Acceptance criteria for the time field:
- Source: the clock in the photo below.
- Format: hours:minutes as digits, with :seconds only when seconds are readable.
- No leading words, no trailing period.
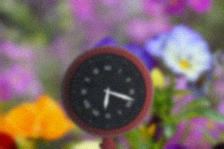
6:18
